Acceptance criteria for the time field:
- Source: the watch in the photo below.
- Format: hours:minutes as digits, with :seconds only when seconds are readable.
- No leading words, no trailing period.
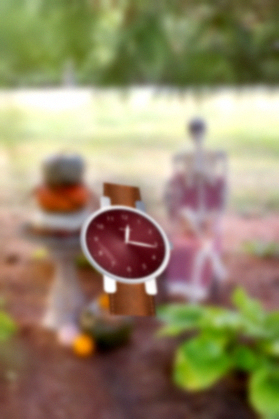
12:16
